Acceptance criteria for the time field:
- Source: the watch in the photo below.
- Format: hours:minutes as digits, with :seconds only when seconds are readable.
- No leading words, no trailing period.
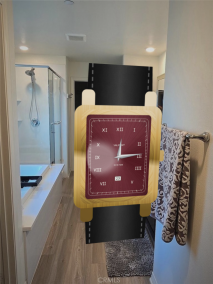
12:14
